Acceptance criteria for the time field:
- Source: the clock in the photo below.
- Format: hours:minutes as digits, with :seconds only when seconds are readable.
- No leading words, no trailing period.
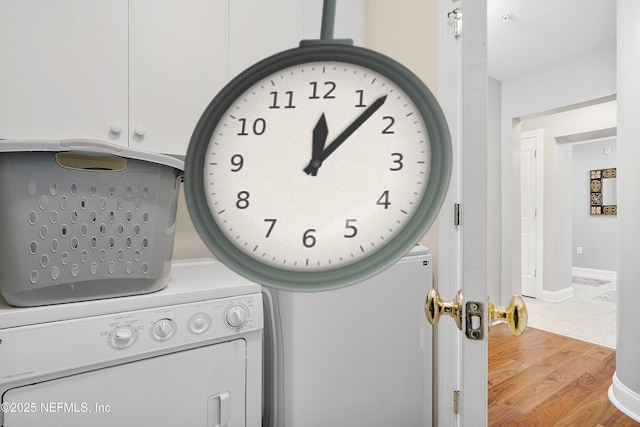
12:07
